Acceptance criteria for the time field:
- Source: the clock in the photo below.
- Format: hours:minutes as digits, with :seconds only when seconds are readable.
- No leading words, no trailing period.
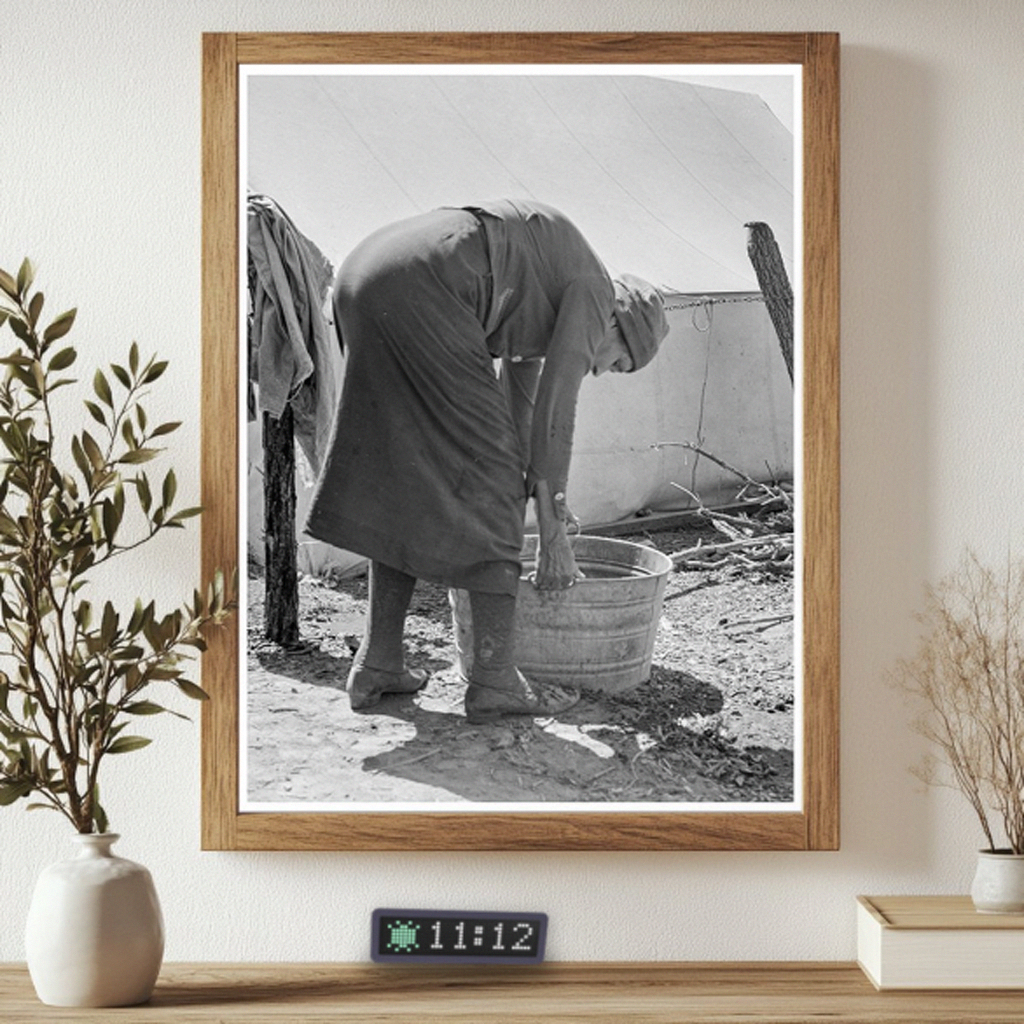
11:12
